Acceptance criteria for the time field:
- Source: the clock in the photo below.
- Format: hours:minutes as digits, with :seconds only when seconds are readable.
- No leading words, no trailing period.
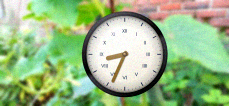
8:34
